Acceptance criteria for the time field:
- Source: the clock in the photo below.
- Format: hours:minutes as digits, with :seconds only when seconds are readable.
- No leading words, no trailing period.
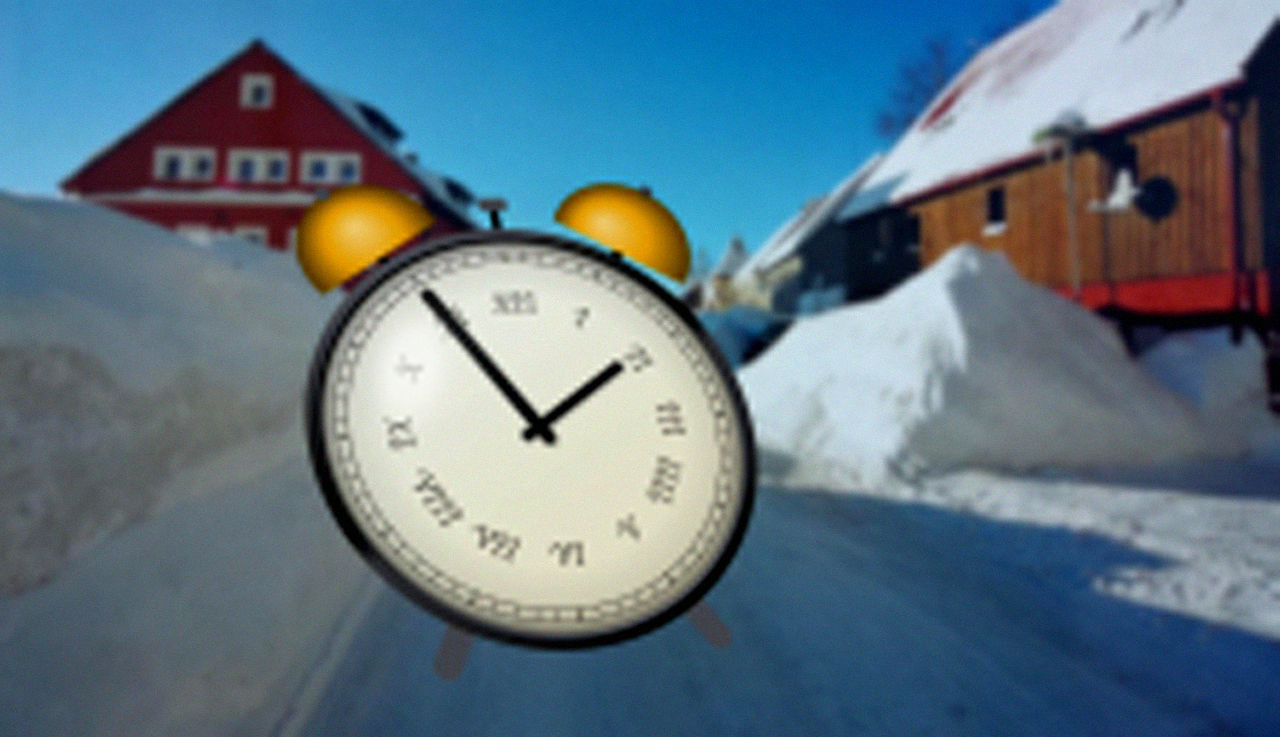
1:55
